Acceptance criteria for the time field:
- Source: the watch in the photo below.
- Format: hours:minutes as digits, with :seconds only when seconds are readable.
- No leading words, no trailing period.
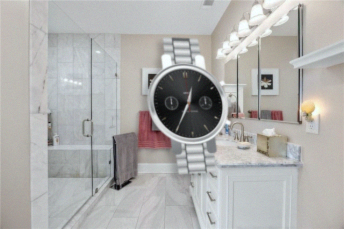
12:35
